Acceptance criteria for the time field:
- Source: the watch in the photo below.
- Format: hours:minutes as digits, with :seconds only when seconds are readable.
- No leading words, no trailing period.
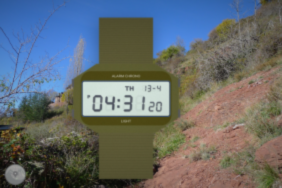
4:31:20
